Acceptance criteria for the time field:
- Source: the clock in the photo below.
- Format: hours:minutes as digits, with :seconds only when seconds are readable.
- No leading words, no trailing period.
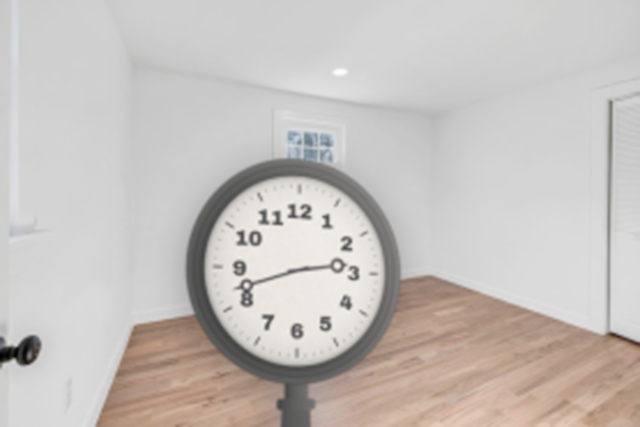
2:42
